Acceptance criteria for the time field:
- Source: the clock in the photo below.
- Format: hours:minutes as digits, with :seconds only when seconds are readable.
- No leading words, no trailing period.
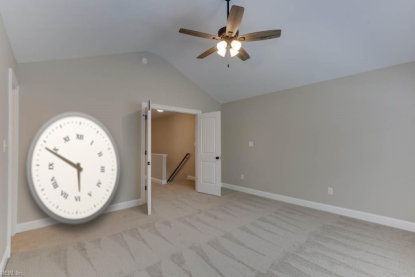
5:49
